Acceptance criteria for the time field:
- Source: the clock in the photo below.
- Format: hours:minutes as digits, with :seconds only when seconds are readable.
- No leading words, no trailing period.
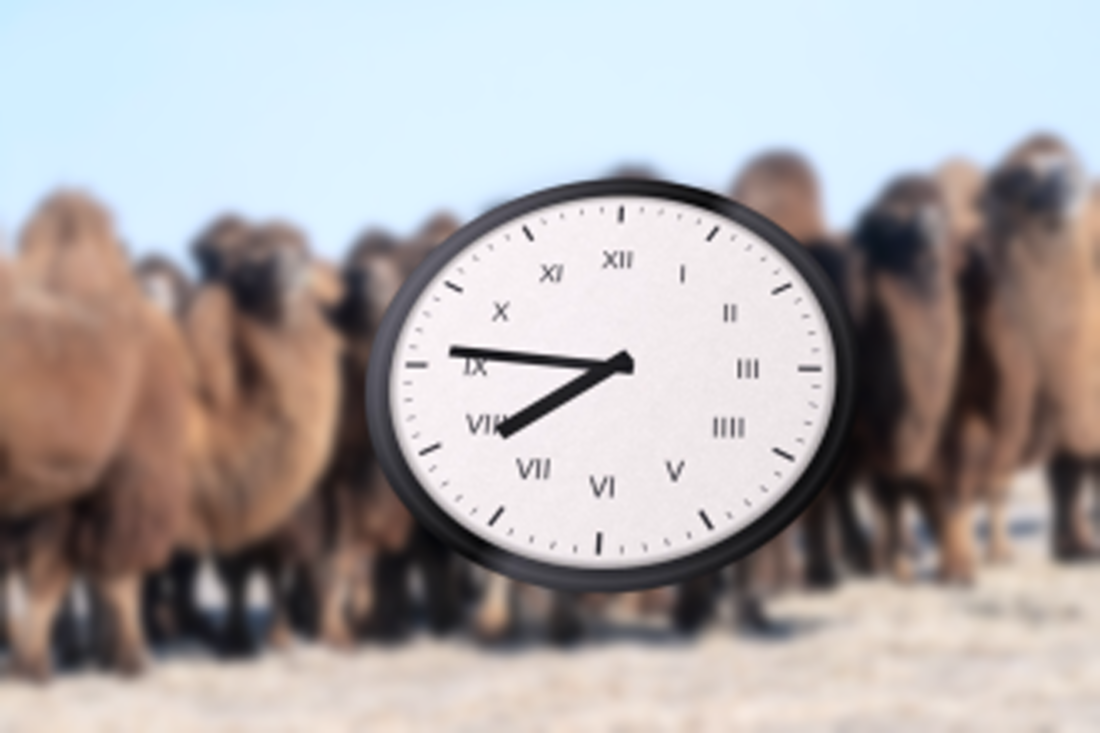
7:46
